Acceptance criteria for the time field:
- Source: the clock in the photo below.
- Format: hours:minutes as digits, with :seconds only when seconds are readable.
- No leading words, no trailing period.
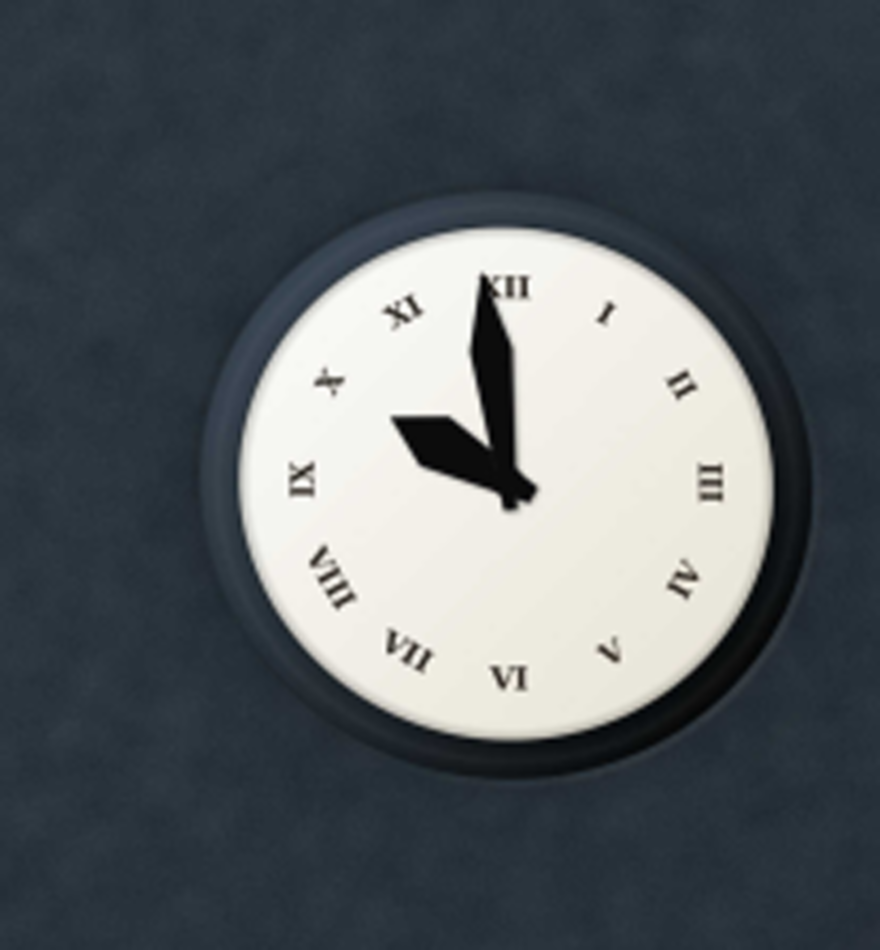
9:59
